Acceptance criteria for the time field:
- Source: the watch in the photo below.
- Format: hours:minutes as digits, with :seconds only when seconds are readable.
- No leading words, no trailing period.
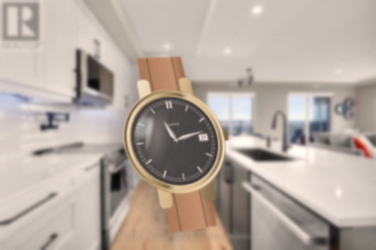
11:13
